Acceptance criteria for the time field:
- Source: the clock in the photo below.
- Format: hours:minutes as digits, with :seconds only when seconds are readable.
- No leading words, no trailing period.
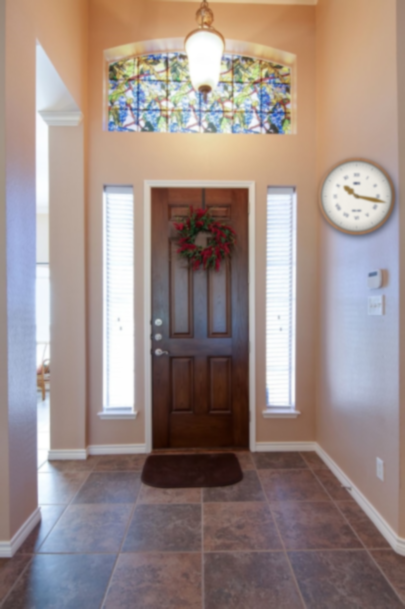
10:17
